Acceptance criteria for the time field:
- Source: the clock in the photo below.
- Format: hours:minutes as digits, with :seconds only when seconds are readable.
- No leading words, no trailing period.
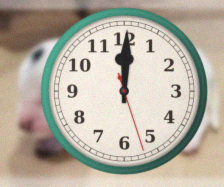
12:00:27
